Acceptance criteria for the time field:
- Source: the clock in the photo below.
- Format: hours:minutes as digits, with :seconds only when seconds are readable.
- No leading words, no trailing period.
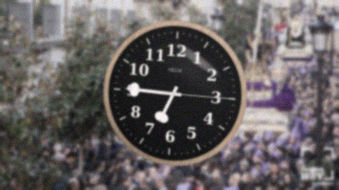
6:45:15
